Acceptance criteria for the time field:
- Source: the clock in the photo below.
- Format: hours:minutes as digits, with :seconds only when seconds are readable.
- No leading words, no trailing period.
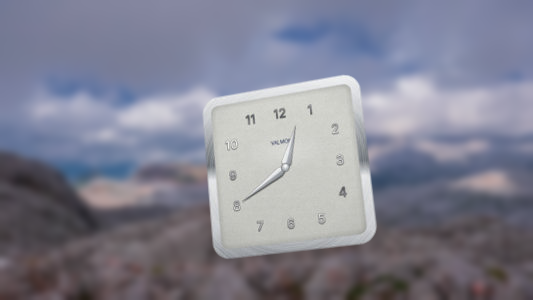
12:40
